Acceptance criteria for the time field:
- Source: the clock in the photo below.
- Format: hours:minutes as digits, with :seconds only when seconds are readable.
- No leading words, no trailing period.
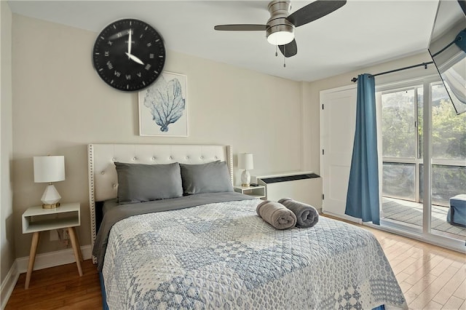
4:00
